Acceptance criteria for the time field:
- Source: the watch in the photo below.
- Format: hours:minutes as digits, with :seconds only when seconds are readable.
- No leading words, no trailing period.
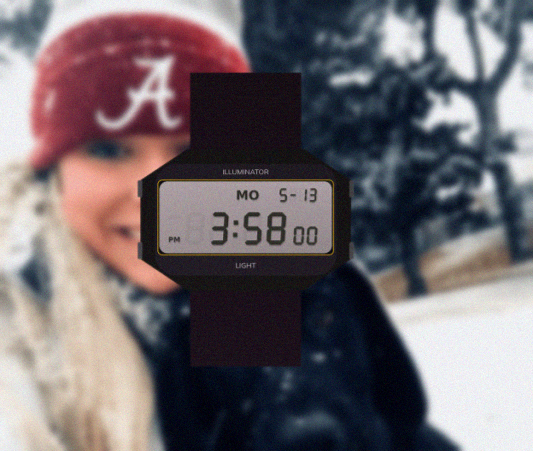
3:58:00
